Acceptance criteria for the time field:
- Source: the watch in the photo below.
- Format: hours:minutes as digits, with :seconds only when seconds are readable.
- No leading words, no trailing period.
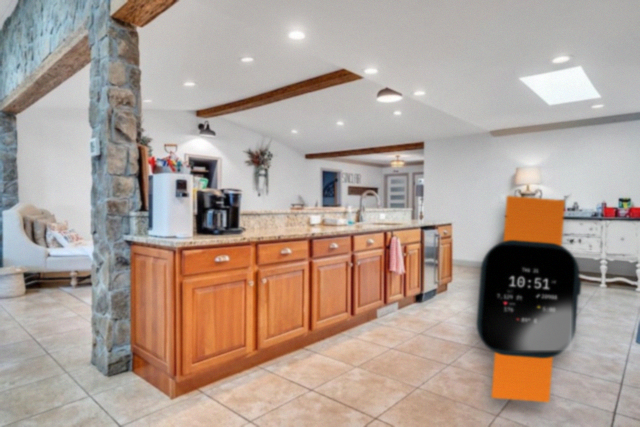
10:51
